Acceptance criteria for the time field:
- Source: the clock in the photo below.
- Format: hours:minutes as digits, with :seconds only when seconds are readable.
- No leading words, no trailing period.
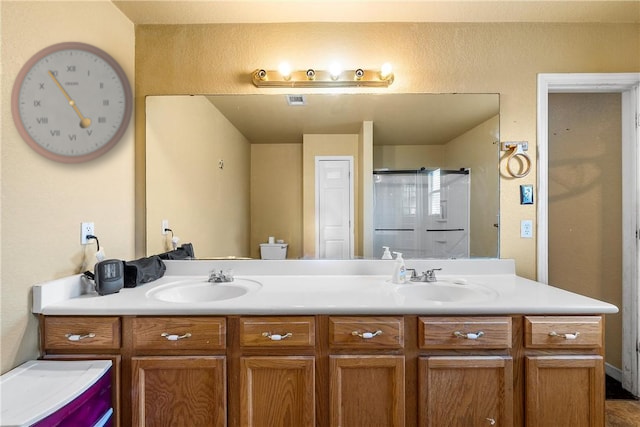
4:54
